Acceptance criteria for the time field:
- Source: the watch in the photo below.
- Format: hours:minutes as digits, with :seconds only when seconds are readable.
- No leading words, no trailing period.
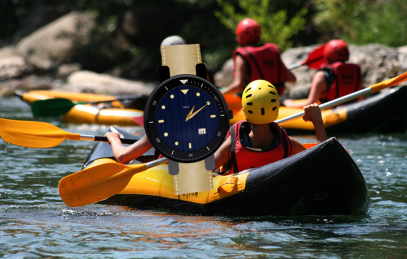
1:10
